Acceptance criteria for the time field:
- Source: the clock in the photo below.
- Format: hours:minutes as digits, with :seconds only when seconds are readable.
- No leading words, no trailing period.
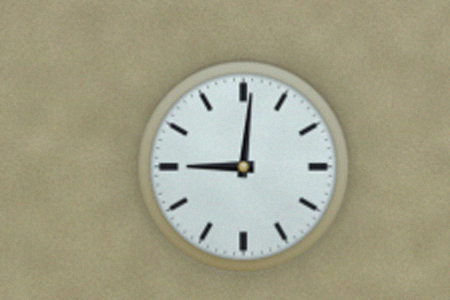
9:01
